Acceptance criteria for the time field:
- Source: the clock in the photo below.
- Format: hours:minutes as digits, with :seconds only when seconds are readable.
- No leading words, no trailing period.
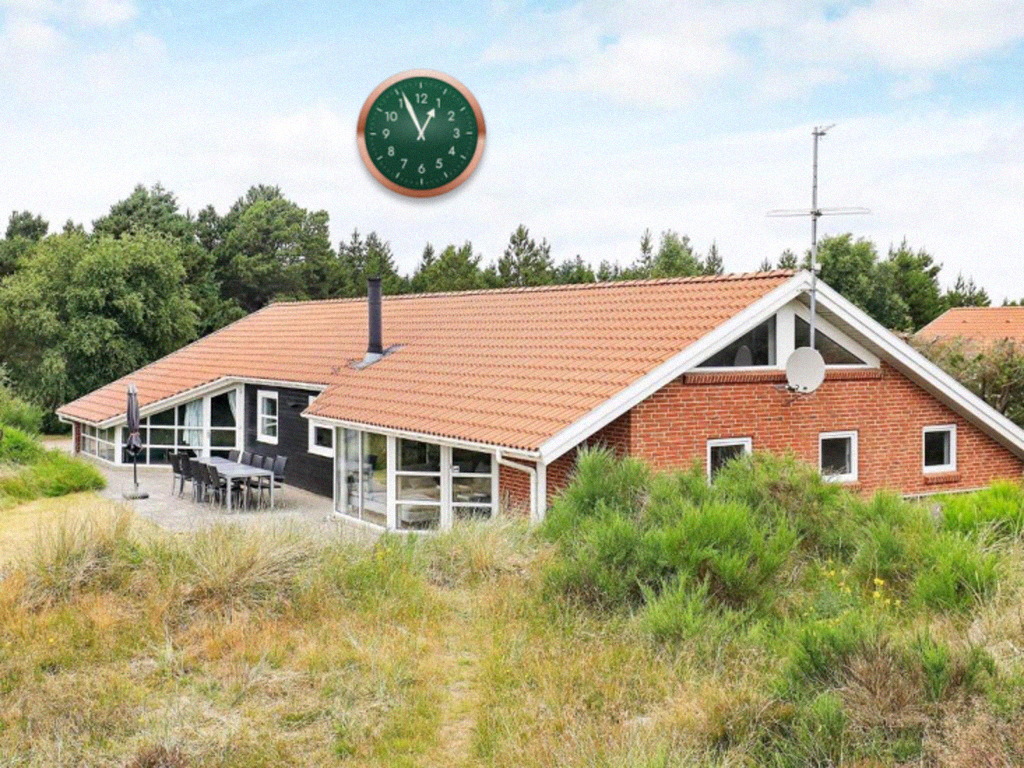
12:56
